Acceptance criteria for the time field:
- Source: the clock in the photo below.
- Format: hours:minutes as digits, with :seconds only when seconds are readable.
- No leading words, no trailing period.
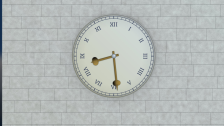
8:29
